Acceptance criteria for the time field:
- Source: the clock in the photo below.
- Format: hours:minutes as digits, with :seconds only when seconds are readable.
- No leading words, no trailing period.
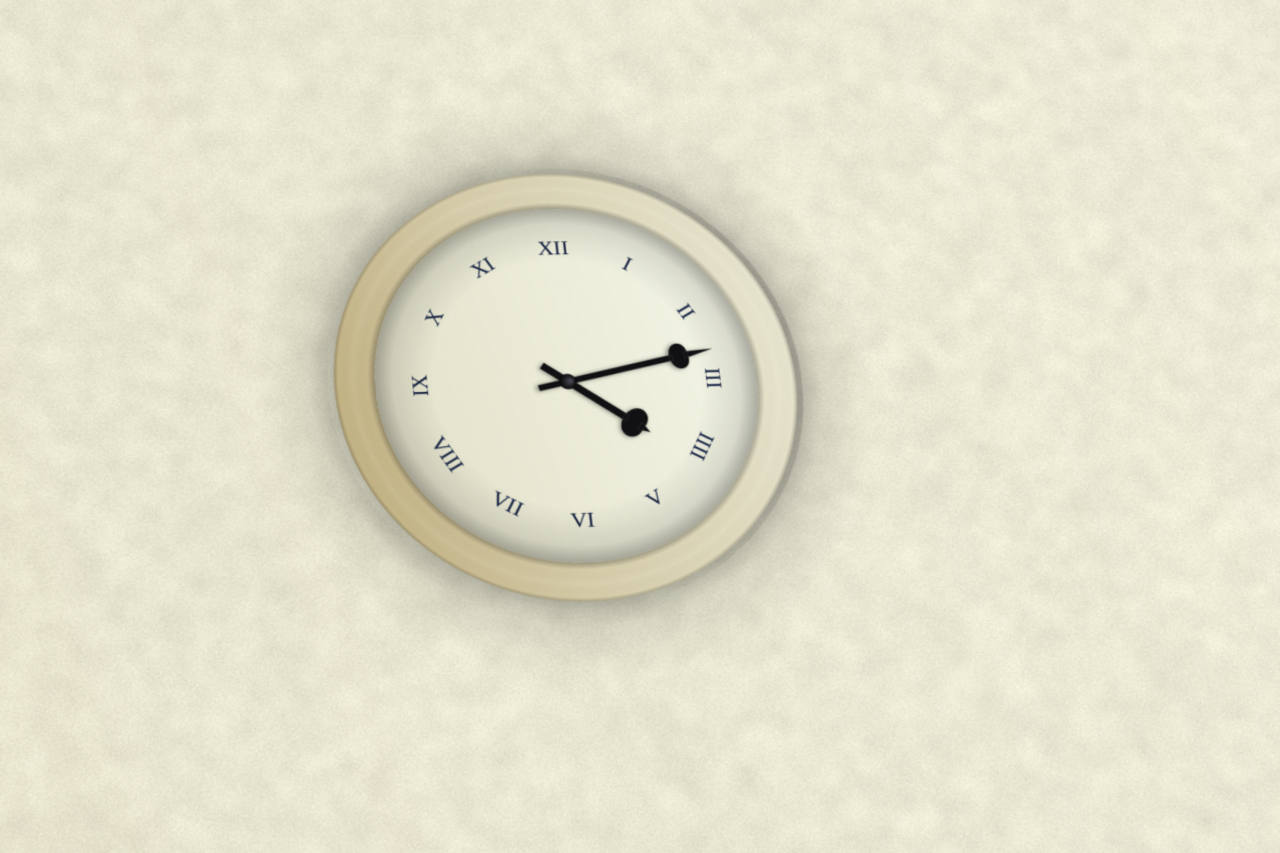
4:13
